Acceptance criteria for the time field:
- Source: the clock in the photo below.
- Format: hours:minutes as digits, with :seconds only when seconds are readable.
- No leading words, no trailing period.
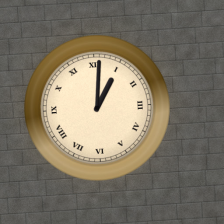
1:01
